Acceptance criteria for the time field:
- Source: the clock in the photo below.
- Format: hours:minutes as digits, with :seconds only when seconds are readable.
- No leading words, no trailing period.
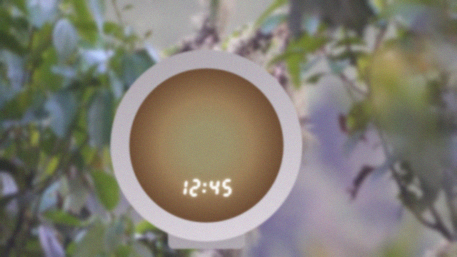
12:45
